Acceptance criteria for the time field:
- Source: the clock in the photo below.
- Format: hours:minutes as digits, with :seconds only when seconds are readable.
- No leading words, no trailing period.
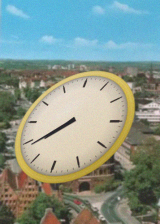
7:39
